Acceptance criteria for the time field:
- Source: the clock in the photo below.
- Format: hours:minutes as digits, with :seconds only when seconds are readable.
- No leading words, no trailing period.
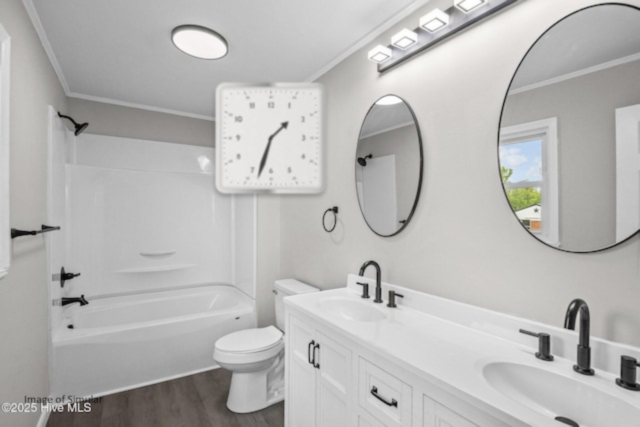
1:33
